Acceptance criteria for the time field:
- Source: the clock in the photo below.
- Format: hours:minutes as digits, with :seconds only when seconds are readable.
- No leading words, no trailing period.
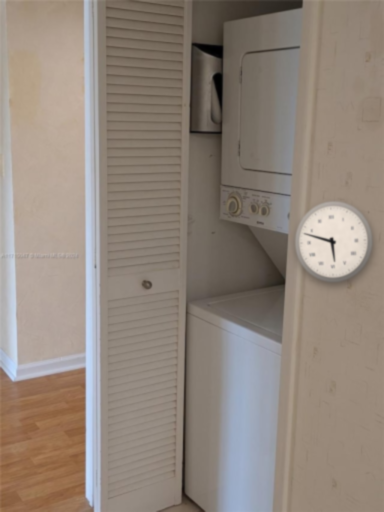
5:48
